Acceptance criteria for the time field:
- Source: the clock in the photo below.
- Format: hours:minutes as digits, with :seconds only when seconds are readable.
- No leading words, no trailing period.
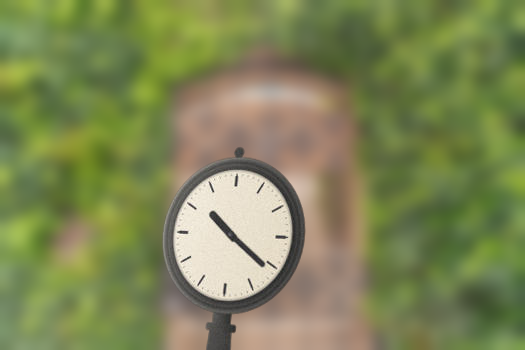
10:21
